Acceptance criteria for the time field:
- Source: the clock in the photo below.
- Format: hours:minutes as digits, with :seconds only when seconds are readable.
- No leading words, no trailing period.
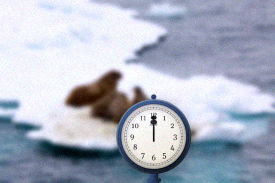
12:00
